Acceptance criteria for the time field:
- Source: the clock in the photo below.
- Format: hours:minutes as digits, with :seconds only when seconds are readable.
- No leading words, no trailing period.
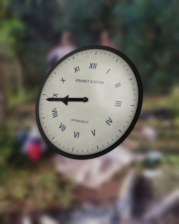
8:44
